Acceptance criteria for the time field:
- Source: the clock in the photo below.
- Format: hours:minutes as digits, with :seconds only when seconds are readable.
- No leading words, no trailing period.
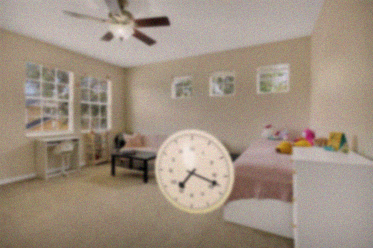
7:18
